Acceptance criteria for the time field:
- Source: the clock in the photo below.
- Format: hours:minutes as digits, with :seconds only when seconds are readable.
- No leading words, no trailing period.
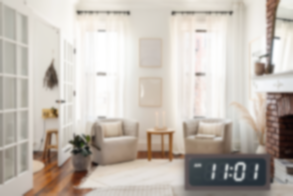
11:01
